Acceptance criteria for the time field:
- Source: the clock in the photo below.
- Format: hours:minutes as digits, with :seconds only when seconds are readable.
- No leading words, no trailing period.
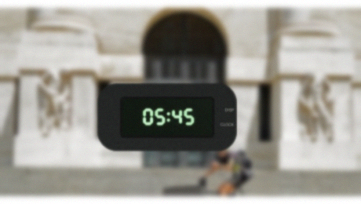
5:45
